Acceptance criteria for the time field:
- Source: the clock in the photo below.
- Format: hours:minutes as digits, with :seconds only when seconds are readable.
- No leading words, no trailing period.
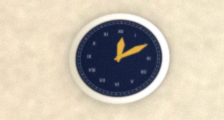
12:10
